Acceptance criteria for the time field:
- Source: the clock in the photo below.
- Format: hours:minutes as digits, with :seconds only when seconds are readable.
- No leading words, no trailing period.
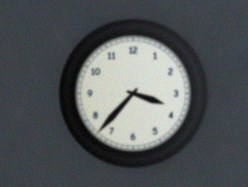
3:37
